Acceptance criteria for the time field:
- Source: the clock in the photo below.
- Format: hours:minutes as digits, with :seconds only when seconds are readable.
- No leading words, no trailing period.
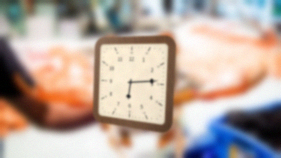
6:14
